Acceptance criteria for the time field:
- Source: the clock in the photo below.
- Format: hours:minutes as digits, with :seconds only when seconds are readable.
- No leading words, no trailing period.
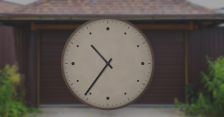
10:36
